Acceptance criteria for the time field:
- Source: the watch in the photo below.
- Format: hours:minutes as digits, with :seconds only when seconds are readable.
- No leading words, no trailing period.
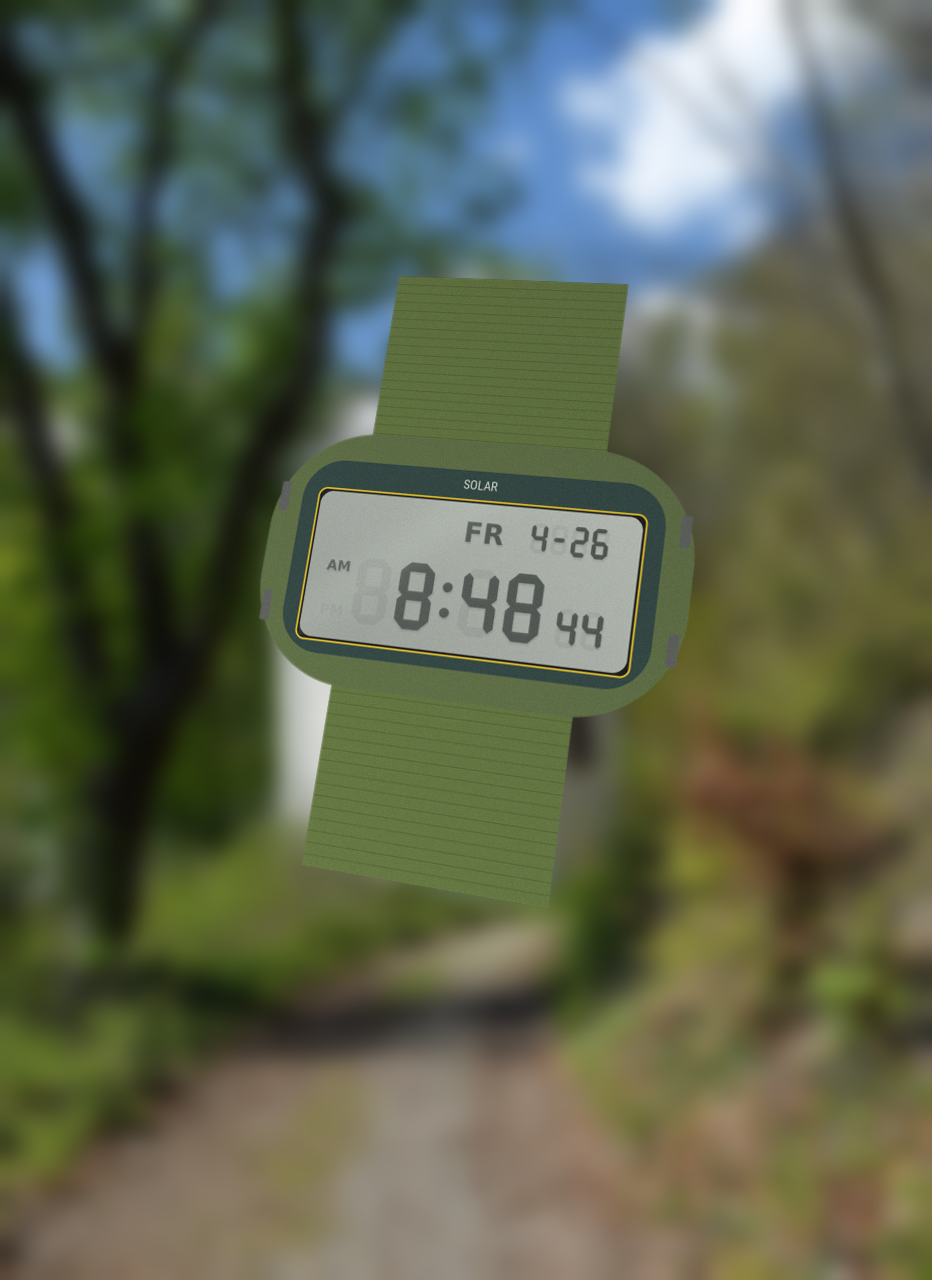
8:48:44
